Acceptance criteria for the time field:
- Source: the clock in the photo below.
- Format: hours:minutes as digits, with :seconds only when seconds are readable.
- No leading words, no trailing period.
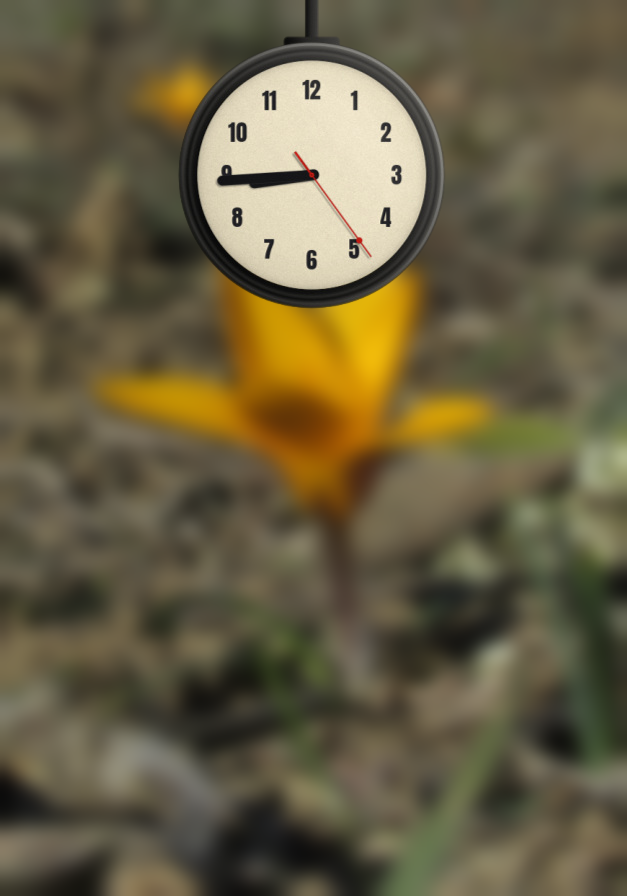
8:44:24
